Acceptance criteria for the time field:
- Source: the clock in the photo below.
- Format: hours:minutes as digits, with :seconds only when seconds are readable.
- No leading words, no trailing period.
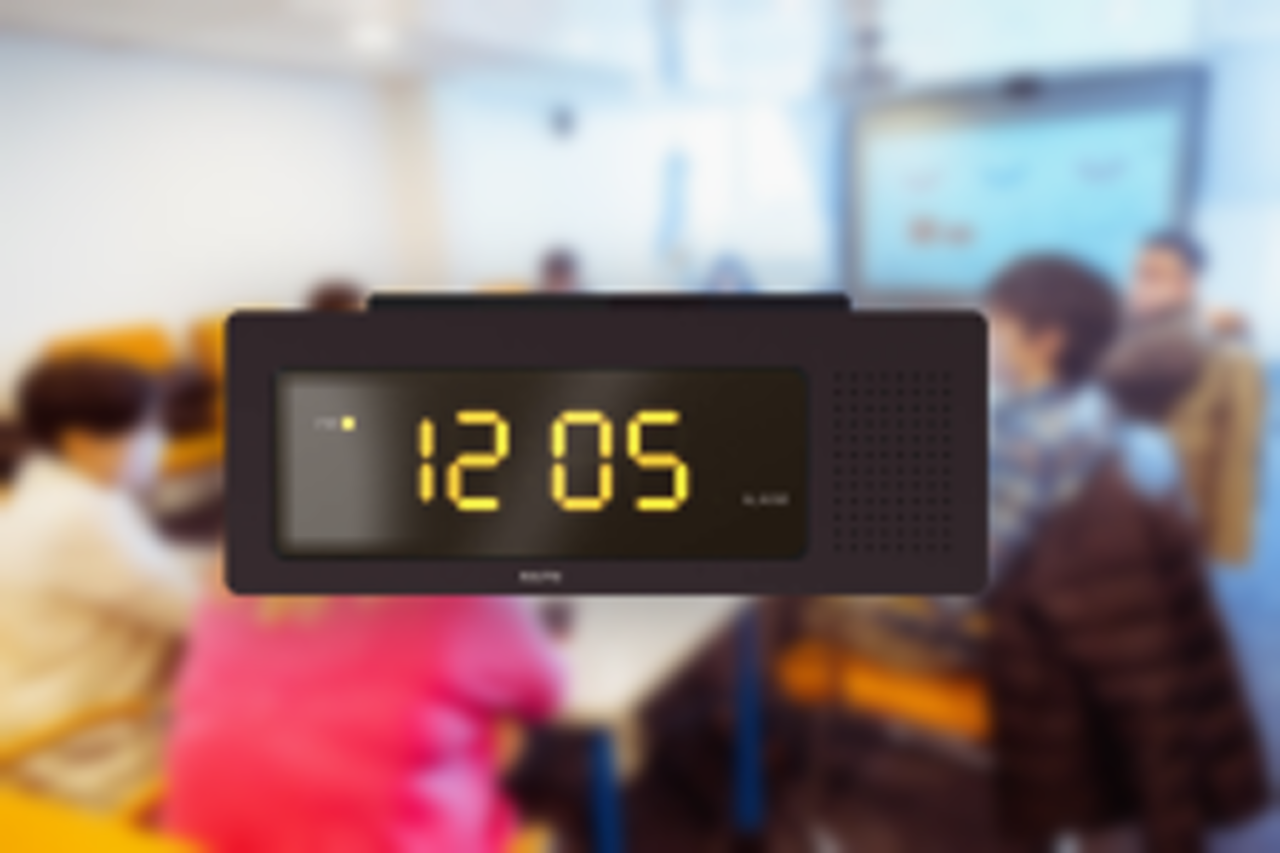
12:05
